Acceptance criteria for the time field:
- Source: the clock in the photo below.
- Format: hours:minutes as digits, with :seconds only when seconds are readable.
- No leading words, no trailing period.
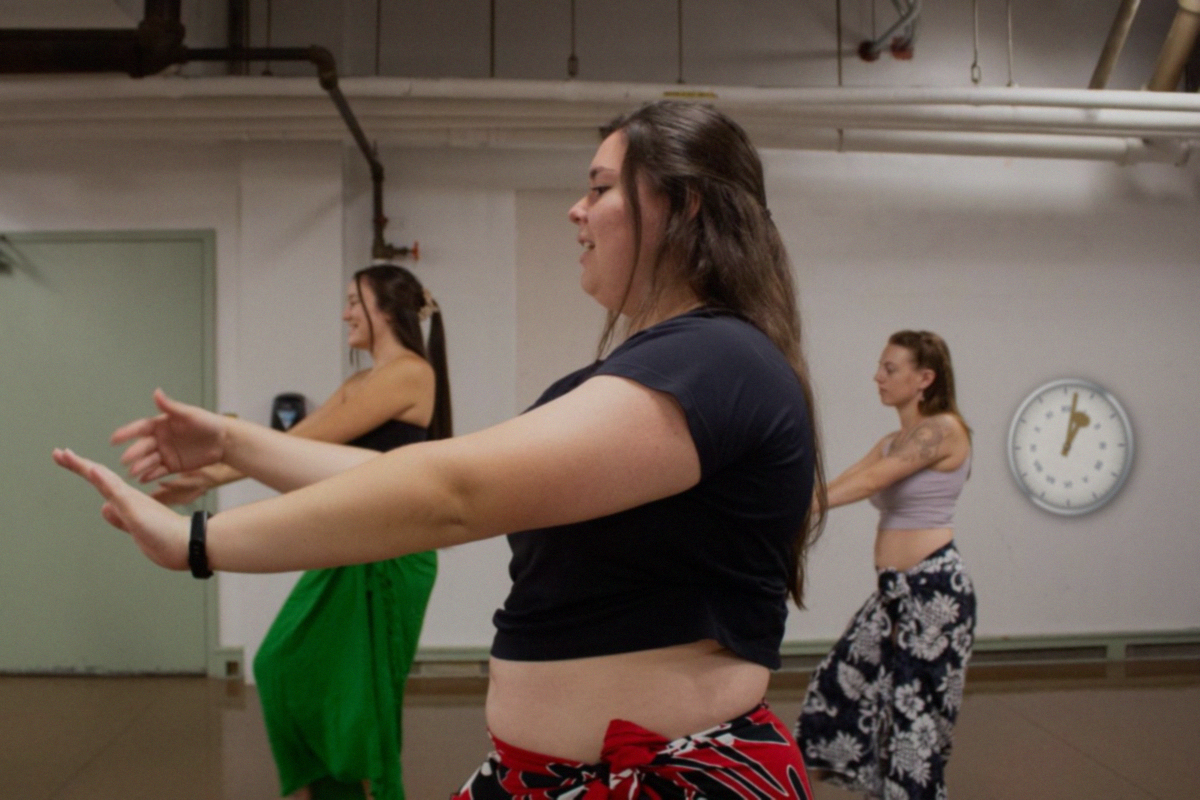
1:02
